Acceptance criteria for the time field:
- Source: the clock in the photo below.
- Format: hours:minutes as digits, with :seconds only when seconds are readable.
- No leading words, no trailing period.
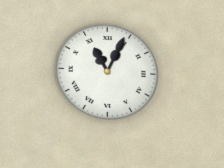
11:04
